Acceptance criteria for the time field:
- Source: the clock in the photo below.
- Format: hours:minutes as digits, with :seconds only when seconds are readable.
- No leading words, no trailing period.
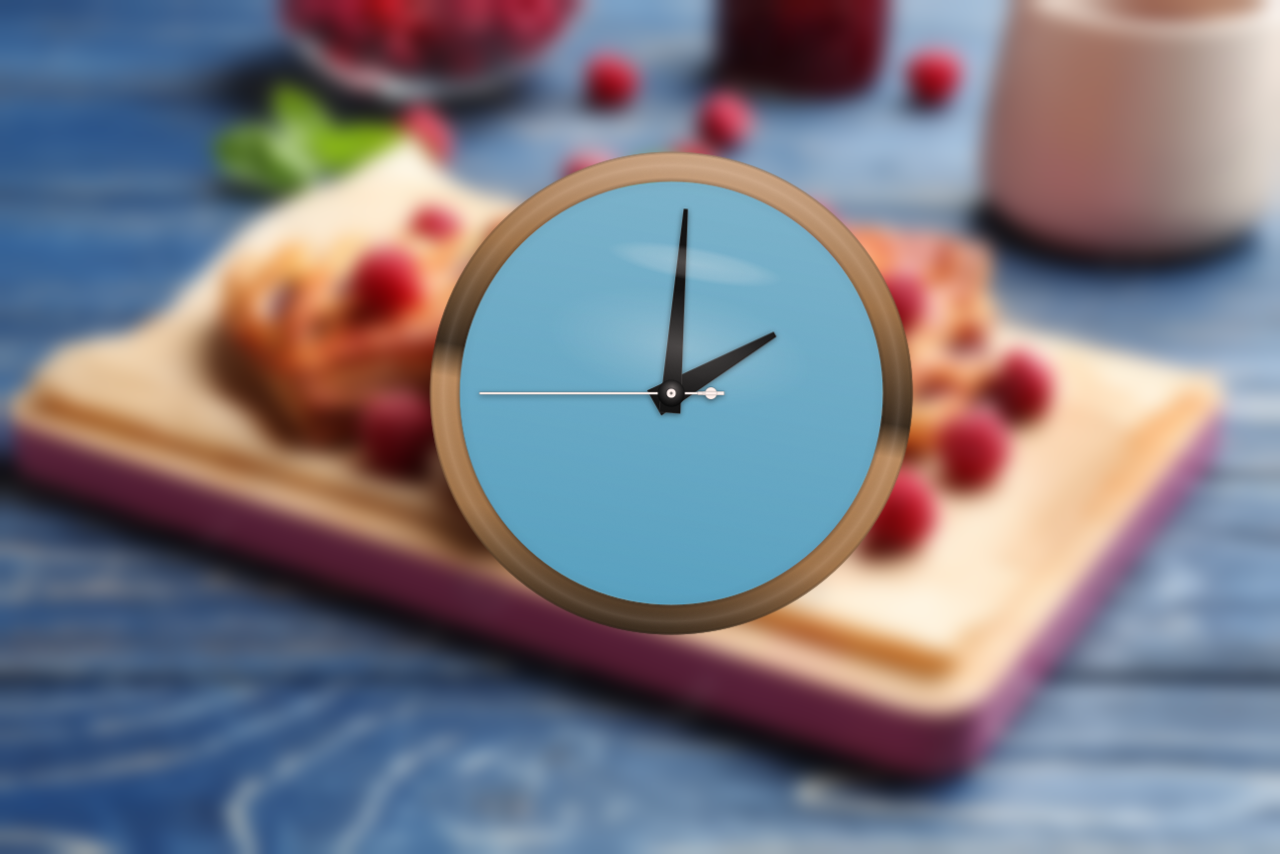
2:00:45
